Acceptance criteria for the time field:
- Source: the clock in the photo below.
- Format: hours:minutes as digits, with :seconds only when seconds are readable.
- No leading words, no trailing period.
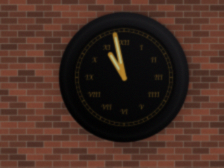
10:58
